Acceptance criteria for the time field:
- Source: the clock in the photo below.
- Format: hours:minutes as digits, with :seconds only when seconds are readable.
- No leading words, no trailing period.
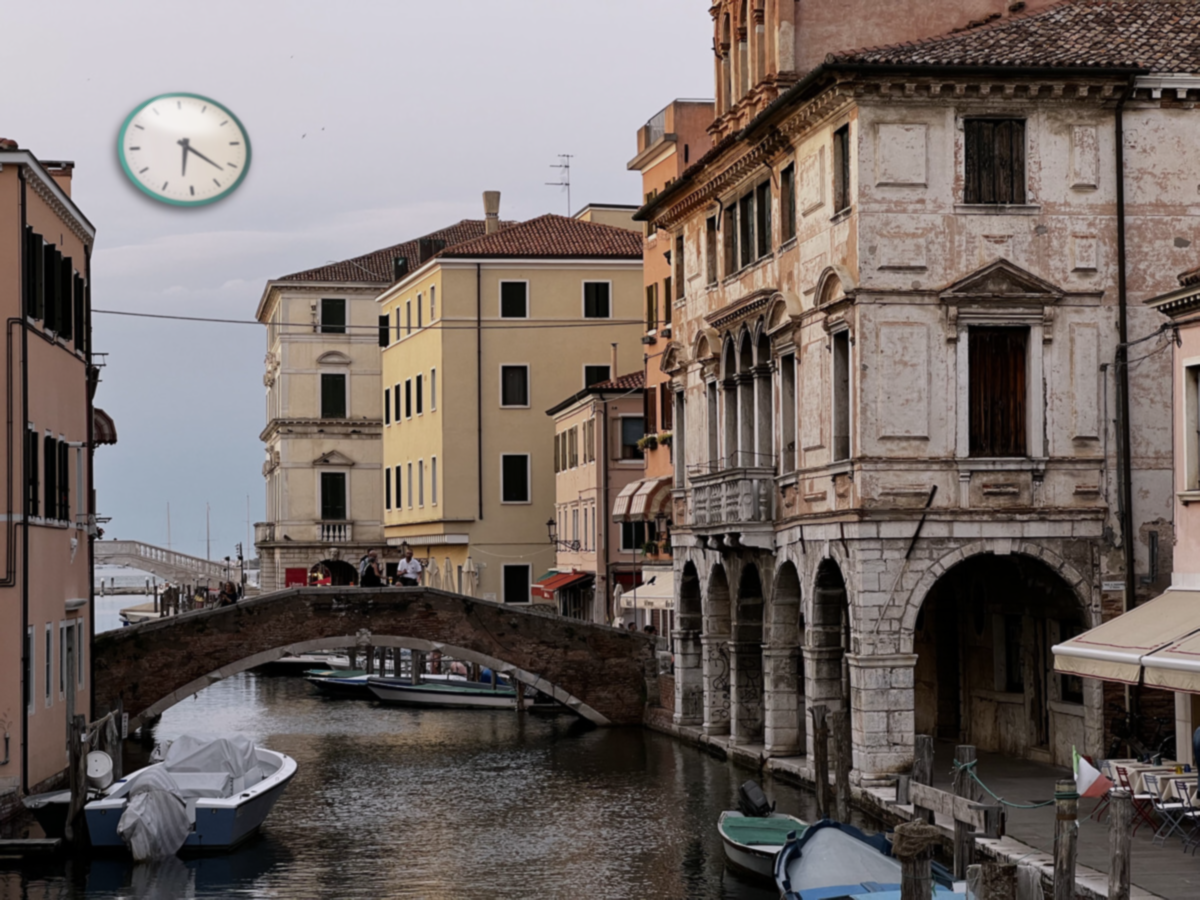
6:22
